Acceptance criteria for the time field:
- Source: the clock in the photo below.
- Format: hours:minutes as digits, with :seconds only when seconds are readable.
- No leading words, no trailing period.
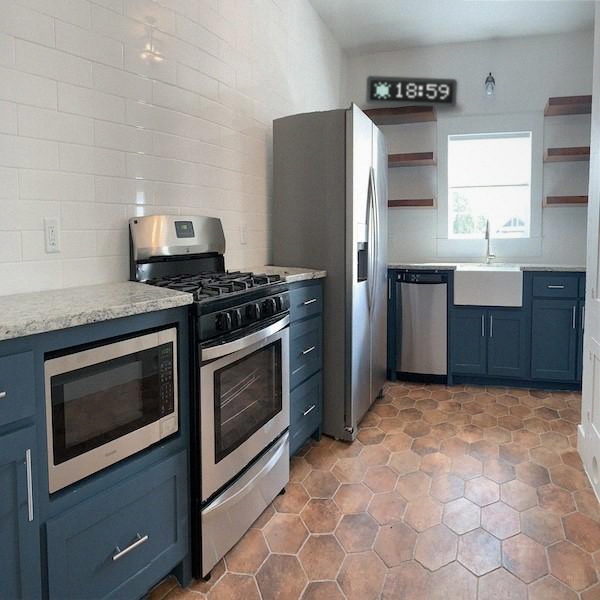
18:59
